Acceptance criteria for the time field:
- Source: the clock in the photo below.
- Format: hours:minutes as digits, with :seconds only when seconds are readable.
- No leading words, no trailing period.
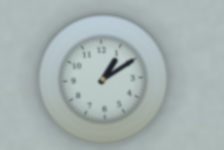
1:10
